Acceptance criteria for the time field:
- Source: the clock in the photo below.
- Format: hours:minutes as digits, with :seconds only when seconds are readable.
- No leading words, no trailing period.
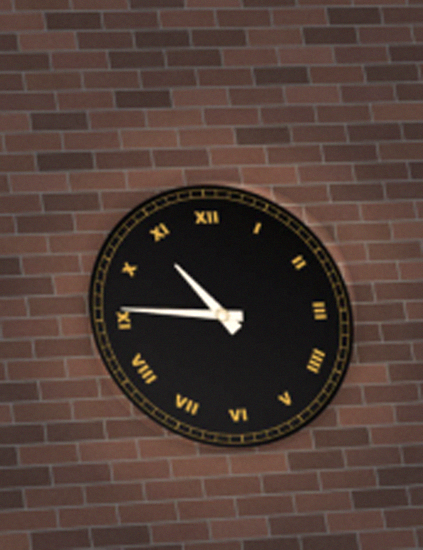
10:46
